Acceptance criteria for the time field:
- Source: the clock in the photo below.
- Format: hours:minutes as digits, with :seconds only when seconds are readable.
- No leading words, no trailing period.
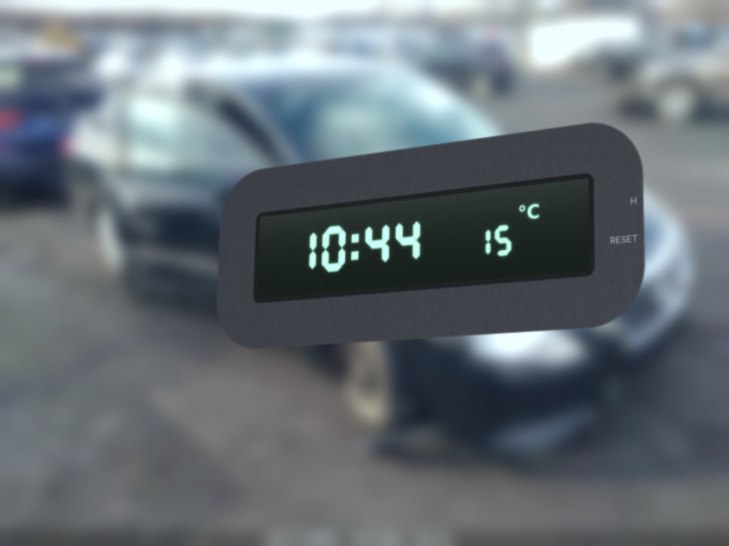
10:44
